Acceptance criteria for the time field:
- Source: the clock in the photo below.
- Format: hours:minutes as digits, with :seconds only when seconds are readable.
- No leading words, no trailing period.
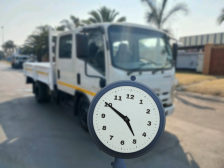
4:50
